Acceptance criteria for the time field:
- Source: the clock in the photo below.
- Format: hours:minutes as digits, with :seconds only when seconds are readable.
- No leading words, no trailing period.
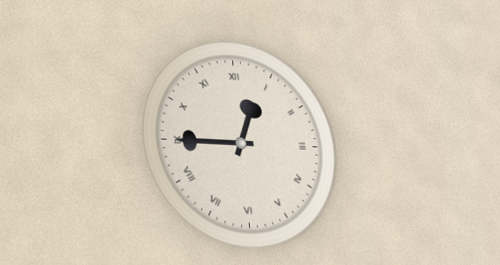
12:45
